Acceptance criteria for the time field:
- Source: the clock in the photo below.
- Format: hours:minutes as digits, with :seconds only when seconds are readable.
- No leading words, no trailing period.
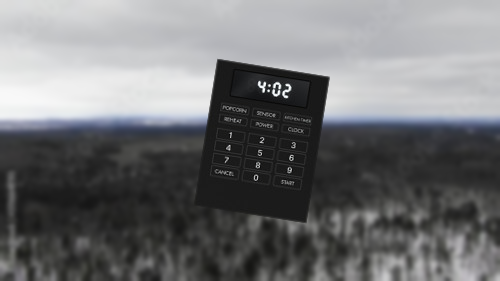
4:02
